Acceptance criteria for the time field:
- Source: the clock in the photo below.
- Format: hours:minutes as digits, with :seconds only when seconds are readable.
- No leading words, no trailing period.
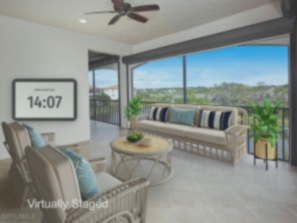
14:07
